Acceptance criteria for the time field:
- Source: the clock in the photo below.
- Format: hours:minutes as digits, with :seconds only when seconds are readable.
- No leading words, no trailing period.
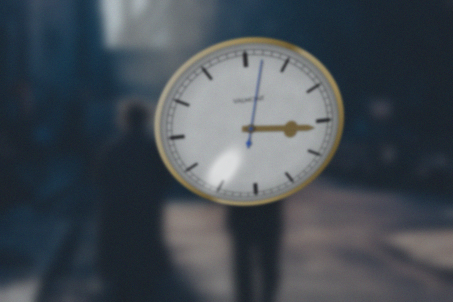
3:16:02
